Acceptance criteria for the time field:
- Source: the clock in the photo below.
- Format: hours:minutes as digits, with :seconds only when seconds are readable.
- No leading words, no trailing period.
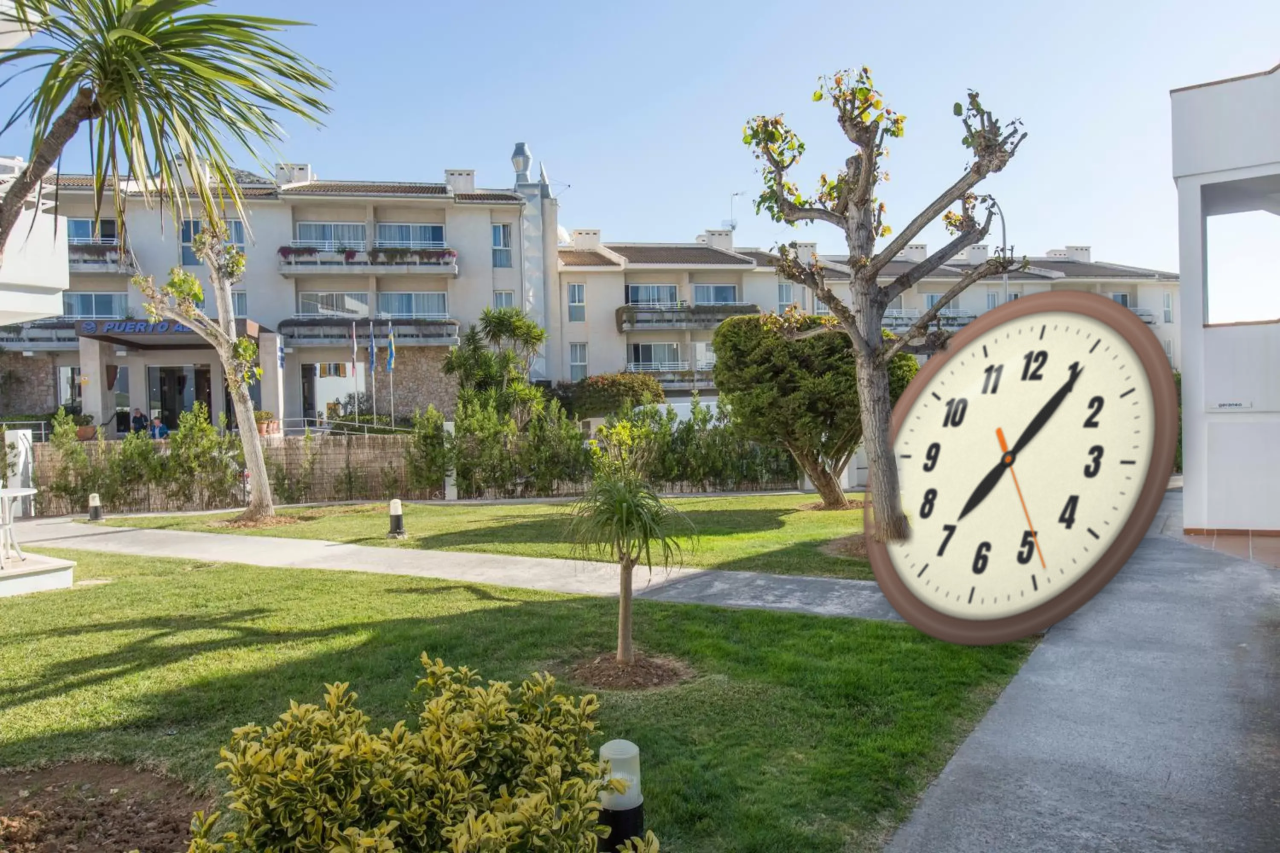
7:05:24
